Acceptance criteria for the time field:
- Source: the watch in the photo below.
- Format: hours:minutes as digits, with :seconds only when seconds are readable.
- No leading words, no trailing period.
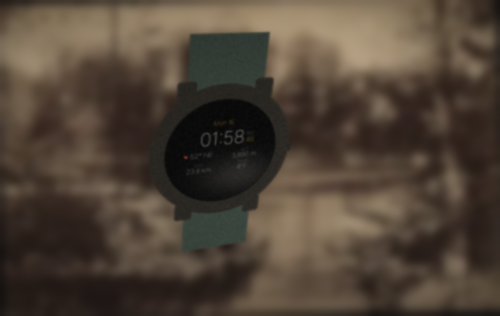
1:58
